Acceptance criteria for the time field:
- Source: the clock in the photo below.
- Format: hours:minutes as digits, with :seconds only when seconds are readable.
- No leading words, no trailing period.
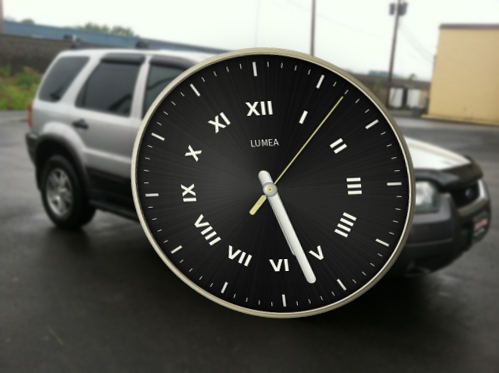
5:27:07
